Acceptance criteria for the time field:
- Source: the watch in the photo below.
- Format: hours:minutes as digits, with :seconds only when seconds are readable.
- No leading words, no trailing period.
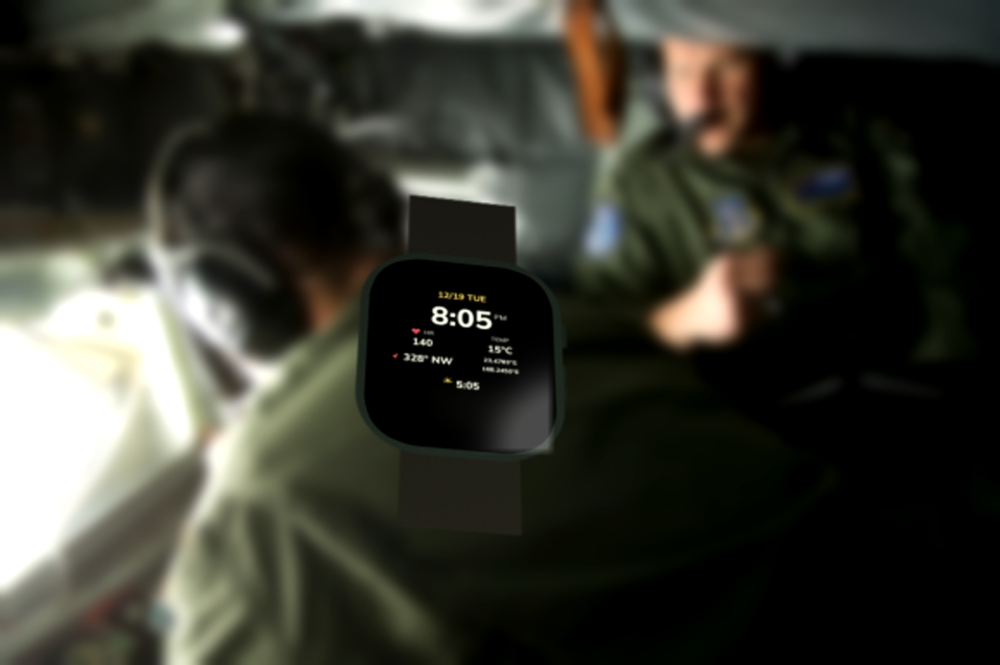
8:05
